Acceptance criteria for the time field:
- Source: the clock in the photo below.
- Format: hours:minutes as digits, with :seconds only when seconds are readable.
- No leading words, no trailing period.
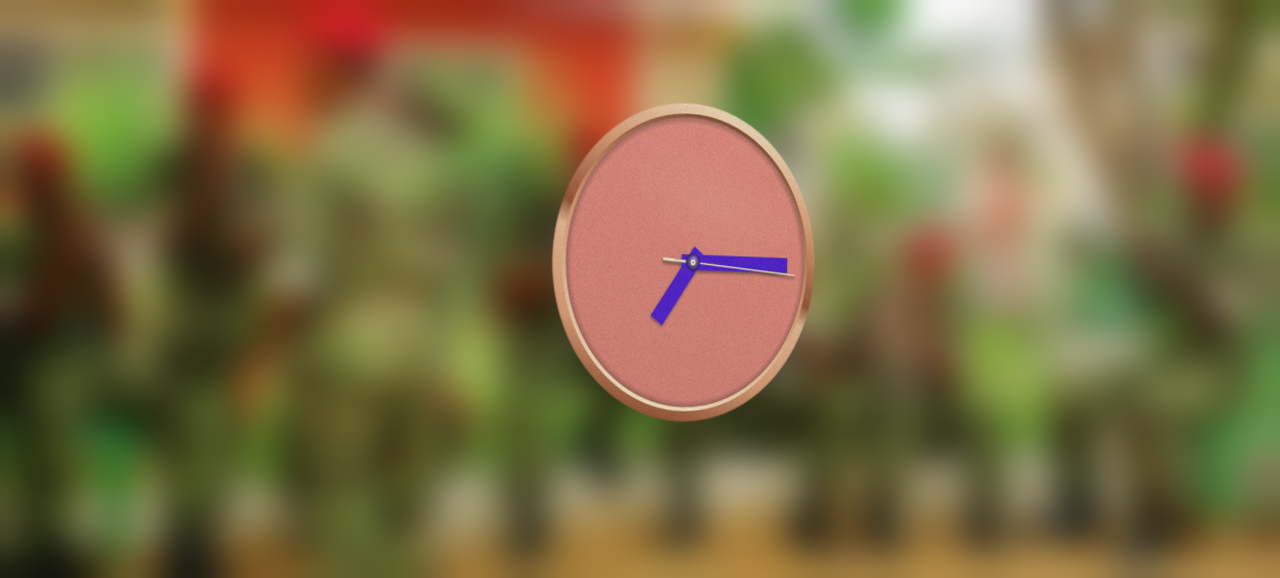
7:15:16
